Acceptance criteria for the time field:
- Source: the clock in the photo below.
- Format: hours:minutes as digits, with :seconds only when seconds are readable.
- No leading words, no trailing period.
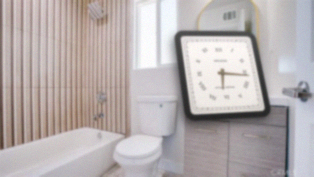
6:16
